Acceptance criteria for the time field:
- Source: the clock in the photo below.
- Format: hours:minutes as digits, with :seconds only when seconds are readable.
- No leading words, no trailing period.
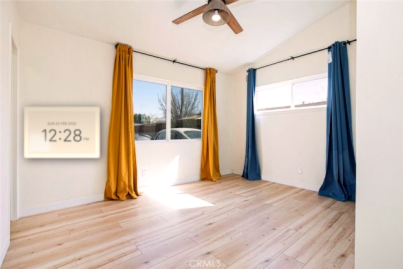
12:28
